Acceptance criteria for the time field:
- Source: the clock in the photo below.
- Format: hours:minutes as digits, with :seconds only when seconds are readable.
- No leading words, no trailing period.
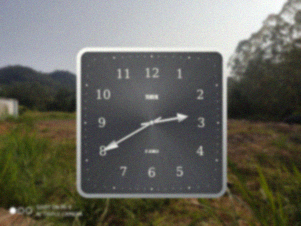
2:40
